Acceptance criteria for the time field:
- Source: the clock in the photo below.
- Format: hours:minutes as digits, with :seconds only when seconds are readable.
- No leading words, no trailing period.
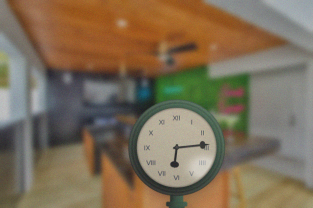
6:14
